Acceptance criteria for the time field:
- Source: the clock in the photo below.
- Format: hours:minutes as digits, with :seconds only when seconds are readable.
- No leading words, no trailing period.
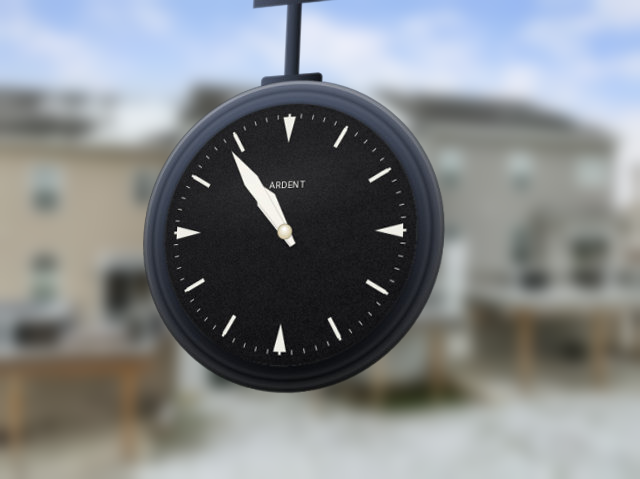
10:54
